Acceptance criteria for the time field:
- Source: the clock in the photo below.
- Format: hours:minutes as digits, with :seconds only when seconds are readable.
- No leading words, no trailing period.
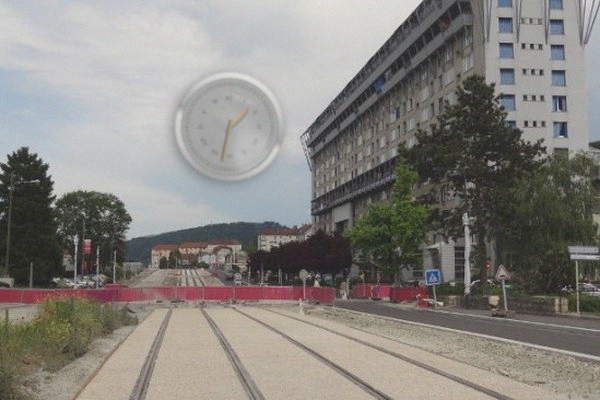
1:32
